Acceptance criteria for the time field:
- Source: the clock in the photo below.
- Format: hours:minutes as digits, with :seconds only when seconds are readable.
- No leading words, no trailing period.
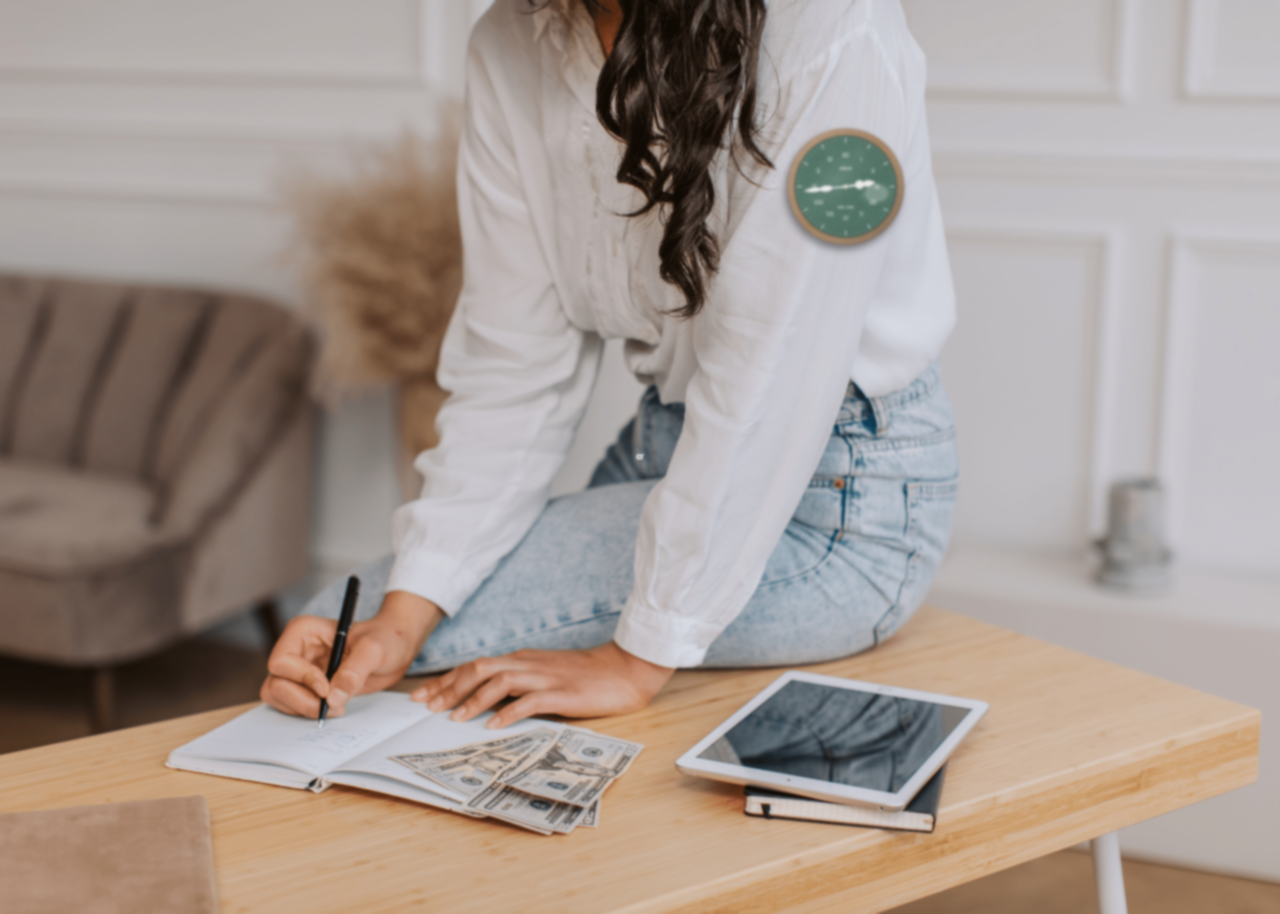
2:44
